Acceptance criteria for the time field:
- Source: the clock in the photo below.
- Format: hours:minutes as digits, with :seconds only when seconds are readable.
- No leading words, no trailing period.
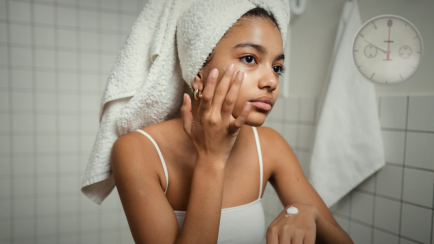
9:49
